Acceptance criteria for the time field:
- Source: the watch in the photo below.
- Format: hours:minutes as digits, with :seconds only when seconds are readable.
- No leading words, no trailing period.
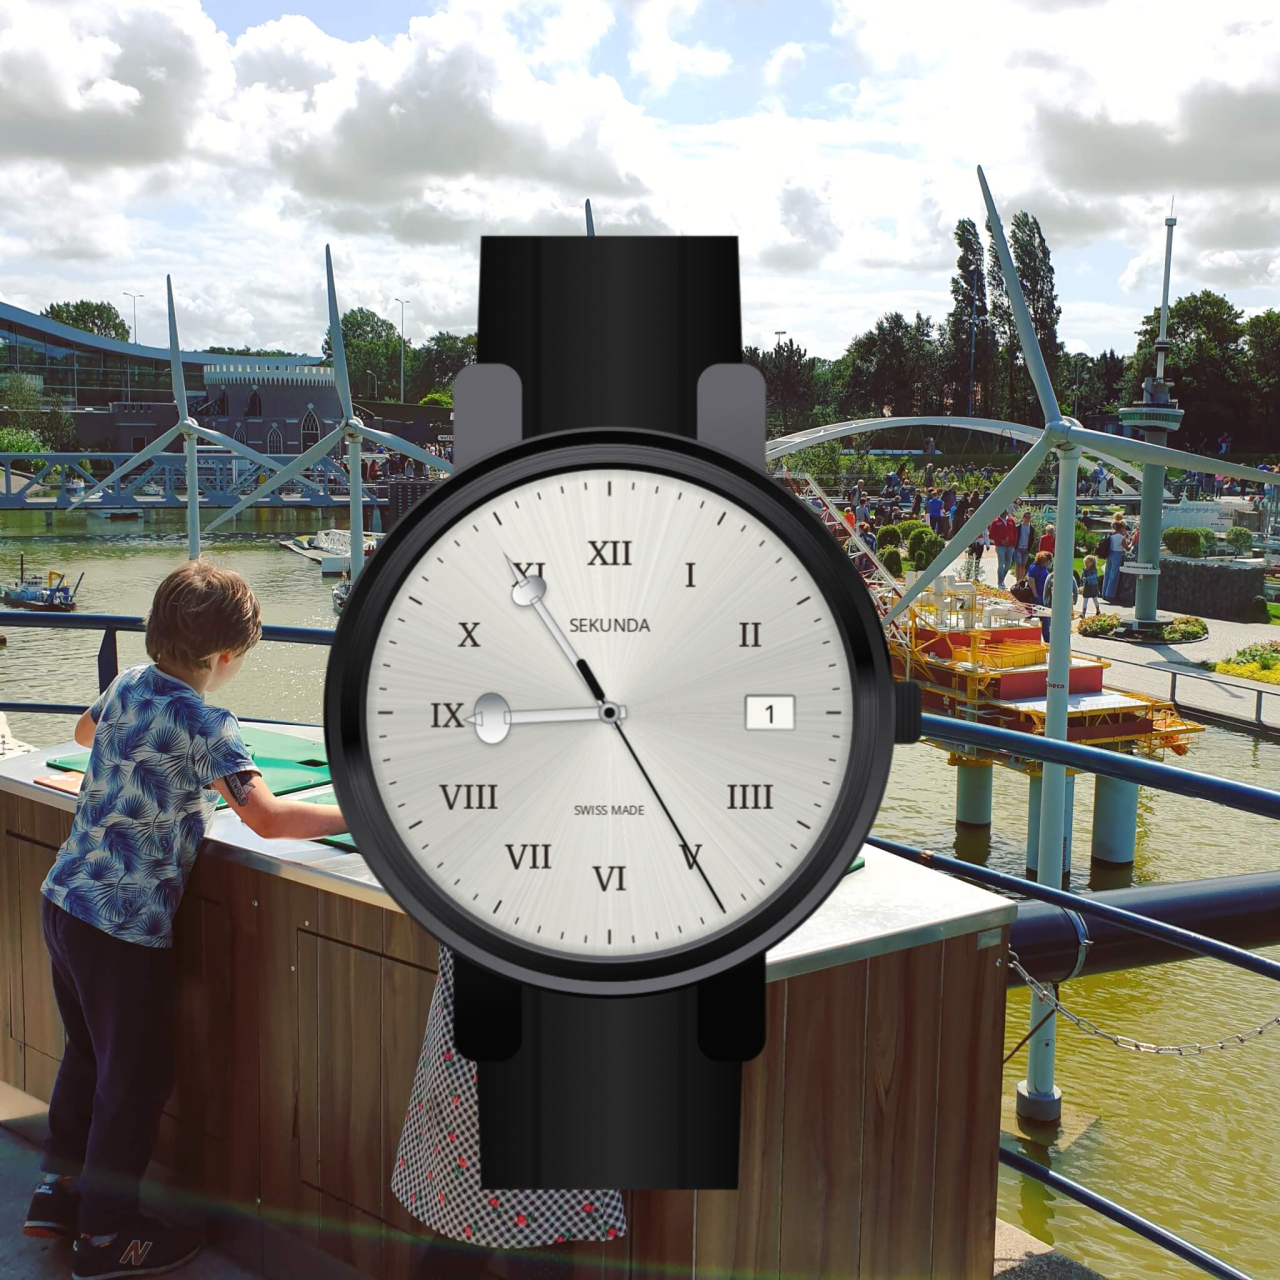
8:54:25
